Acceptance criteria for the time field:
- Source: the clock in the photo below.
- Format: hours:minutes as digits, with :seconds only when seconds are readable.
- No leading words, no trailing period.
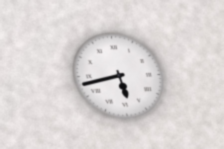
5:43
